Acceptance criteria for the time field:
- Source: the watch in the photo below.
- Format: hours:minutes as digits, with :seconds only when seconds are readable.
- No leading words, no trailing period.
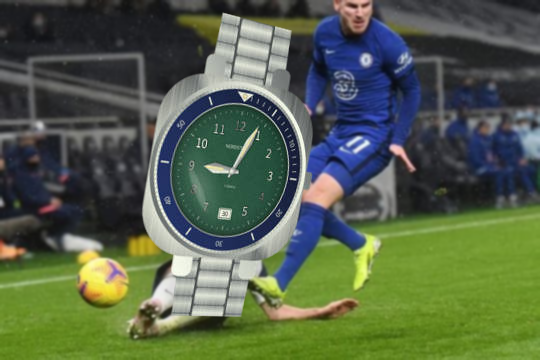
9:04
